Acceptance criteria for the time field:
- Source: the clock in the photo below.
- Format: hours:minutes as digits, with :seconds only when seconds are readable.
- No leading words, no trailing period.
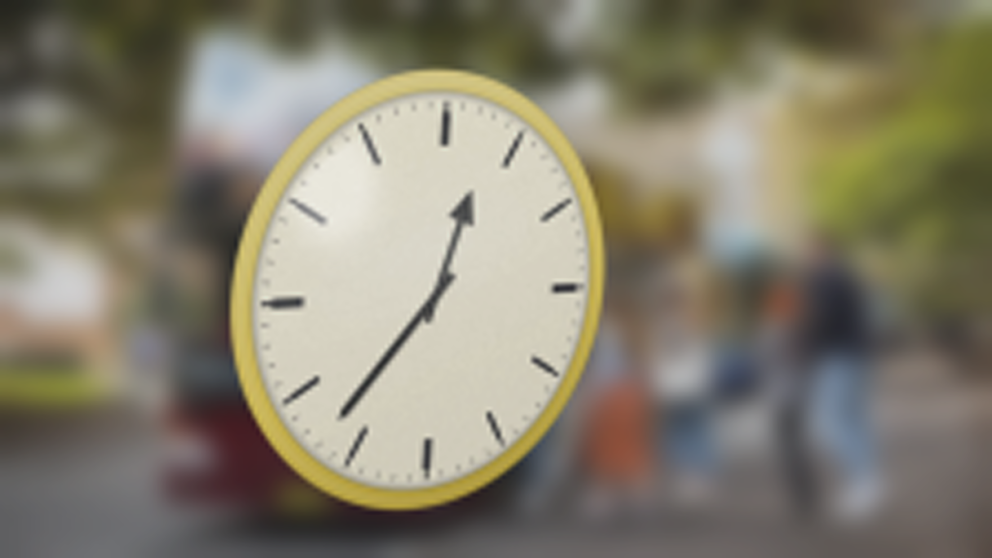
12:37
